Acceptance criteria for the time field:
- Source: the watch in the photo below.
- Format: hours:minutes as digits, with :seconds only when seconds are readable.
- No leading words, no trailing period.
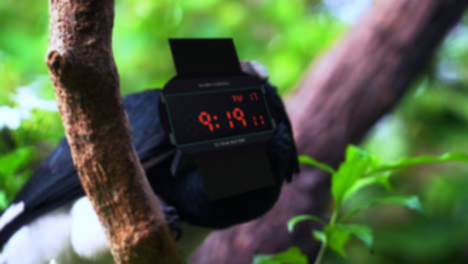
9:19:11
